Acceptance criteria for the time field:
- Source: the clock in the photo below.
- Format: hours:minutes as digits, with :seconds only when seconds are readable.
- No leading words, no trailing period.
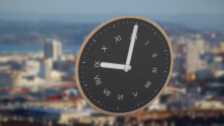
9:00
